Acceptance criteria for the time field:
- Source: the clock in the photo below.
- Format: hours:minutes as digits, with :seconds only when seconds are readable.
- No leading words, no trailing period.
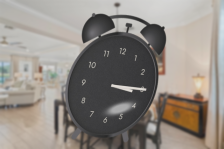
3:15
